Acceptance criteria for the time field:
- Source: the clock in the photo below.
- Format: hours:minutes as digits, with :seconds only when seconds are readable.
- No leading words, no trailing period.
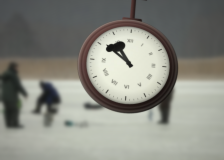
10:51
